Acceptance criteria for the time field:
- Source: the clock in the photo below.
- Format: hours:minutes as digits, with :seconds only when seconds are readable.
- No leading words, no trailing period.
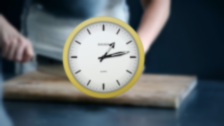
1:13
